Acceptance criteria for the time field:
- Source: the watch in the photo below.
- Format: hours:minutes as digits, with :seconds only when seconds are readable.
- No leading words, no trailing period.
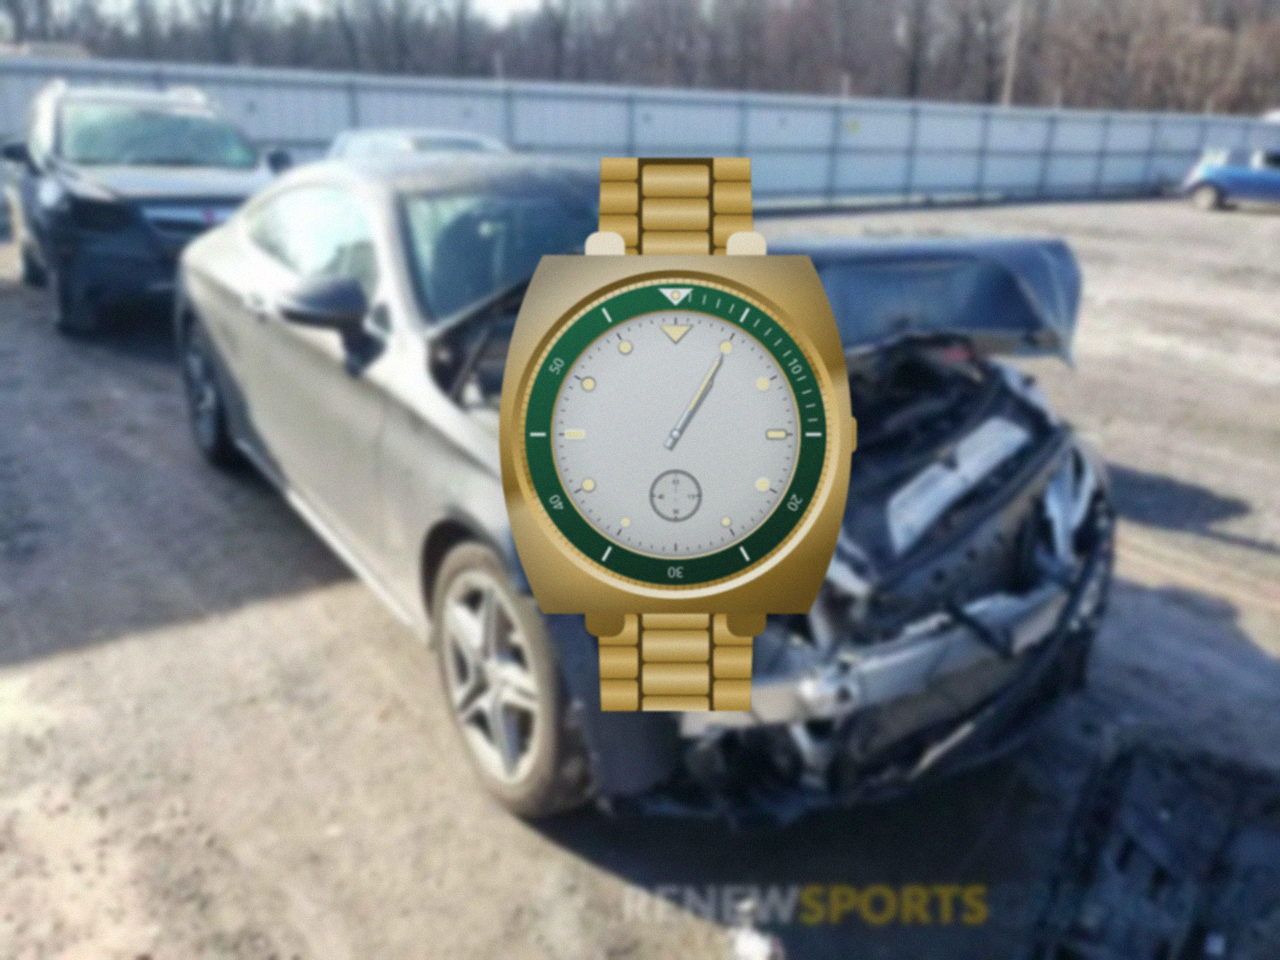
1:05
